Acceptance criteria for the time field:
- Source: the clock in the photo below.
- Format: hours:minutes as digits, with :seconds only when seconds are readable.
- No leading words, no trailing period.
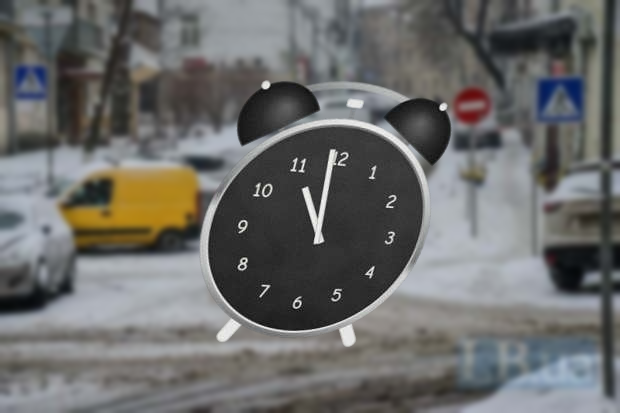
10:59
